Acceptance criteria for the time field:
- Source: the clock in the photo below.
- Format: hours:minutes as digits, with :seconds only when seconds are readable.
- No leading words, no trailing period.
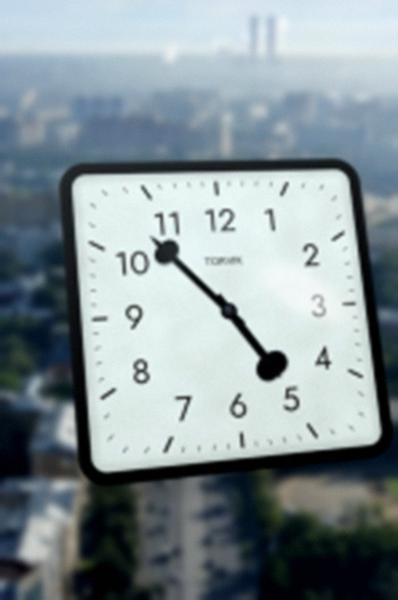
4:53
